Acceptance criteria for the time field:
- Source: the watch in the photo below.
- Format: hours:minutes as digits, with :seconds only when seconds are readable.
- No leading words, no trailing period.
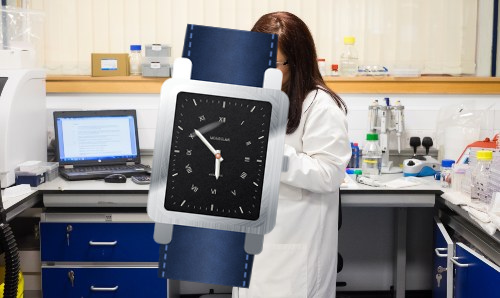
5:52
